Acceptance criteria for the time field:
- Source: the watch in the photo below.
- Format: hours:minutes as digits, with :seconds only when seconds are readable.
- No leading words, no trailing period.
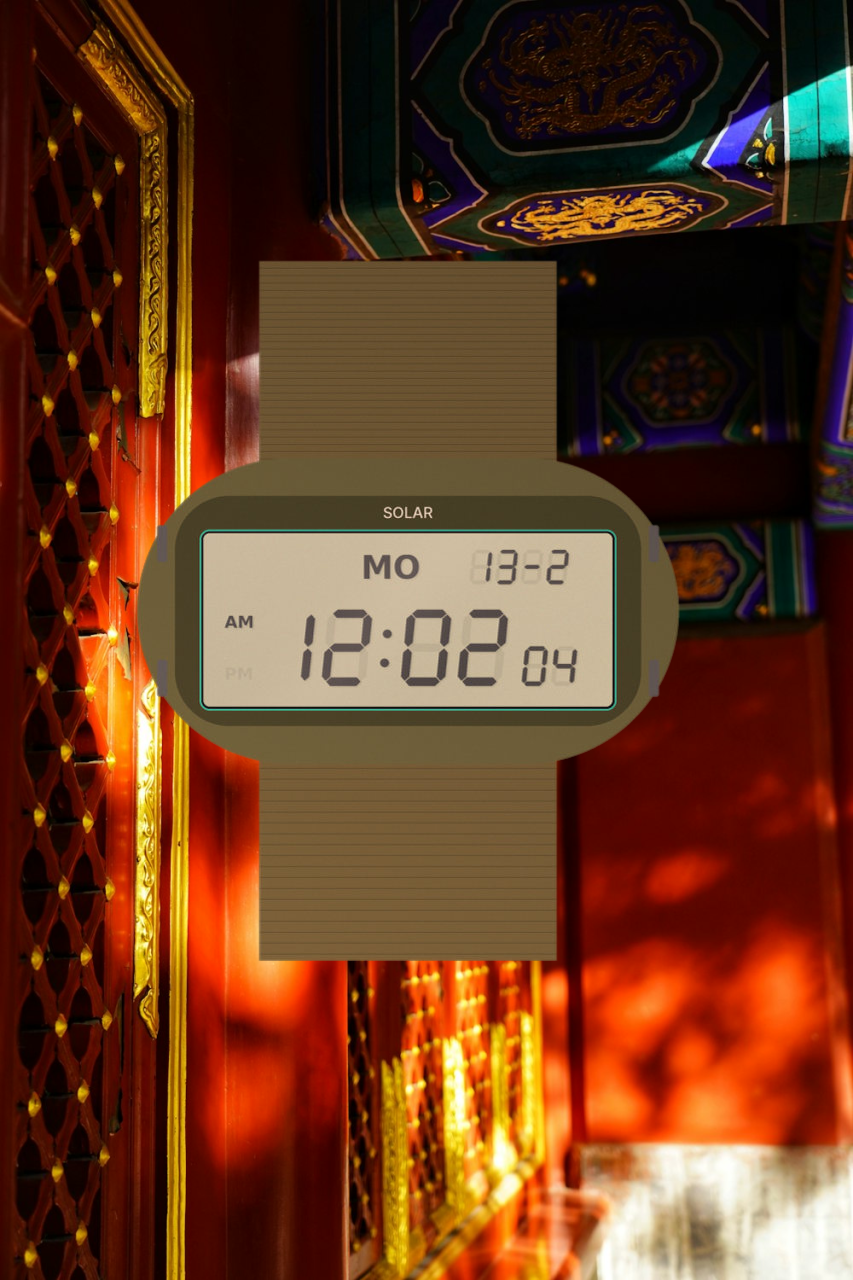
12:02:04
